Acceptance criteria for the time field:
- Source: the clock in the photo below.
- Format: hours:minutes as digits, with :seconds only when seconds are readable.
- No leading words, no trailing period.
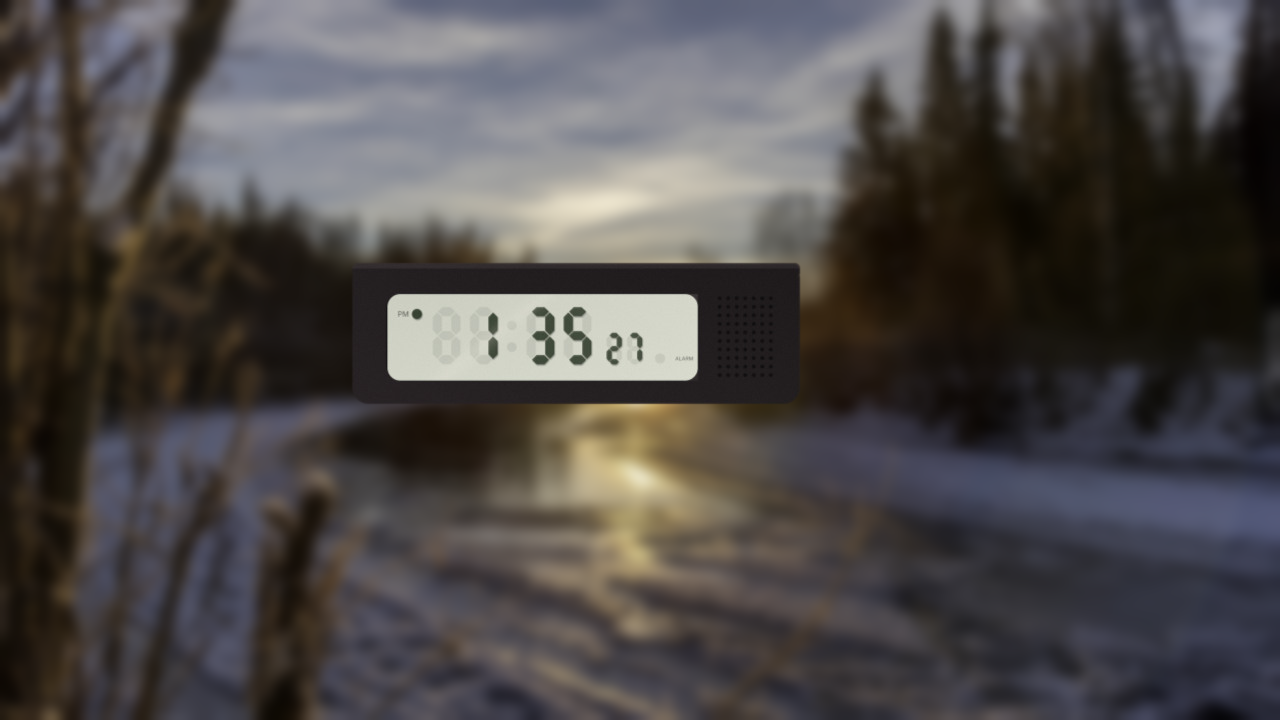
1:35:27
